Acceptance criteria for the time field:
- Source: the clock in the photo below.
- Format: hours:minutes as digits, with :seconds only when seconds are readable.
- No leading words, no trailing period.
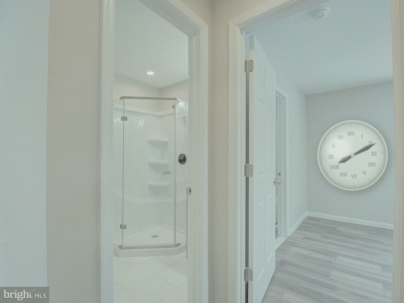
8:11
